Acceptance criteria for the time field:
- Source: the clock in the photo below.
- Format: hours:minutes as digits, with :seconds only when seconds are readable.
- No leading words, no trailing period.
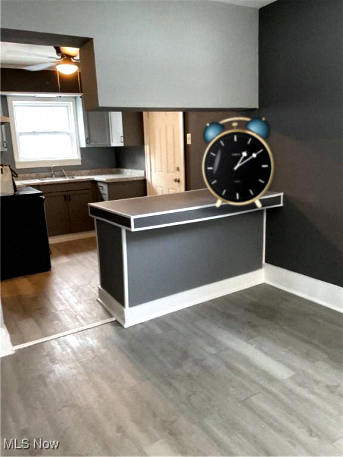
1:10
